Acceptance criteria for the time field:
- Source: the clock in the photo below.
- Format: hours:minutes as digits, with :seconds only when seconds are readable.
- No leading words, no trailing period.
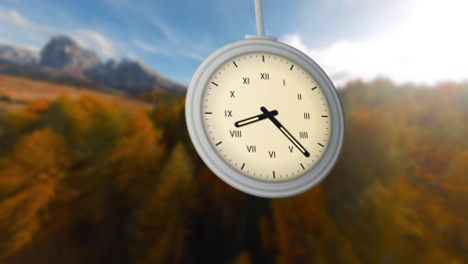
8:23
